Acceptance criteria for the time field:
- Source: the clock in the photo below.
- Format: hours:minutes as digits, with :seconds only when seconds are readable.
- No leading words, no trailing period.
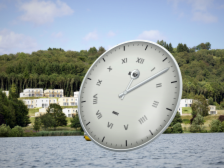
12:07
